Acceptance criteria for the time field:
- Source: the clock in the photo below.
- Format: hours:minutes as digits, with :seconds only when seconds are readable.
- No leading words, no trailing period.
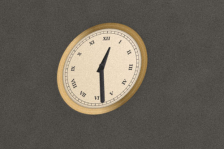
12:28
